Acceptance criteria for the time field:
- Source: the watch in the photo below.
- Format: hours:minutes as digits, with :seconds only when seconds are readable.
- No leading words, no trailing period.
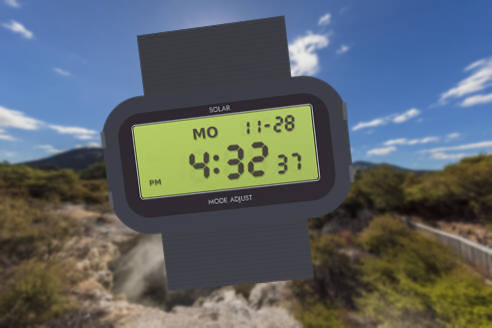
4:32:37
